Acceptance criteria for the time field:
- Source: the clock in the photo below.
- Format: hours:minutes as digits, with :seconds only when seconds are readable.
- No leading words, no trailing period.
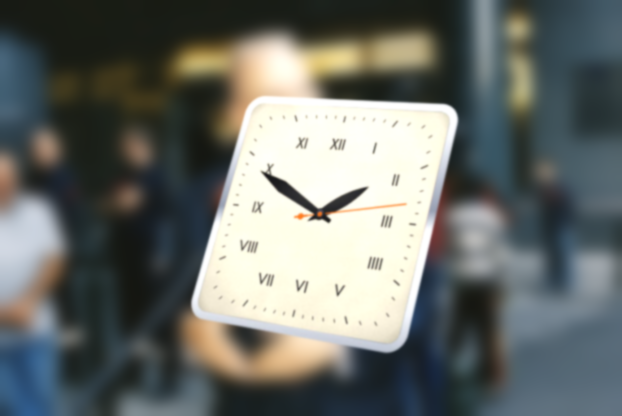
1:49:13
